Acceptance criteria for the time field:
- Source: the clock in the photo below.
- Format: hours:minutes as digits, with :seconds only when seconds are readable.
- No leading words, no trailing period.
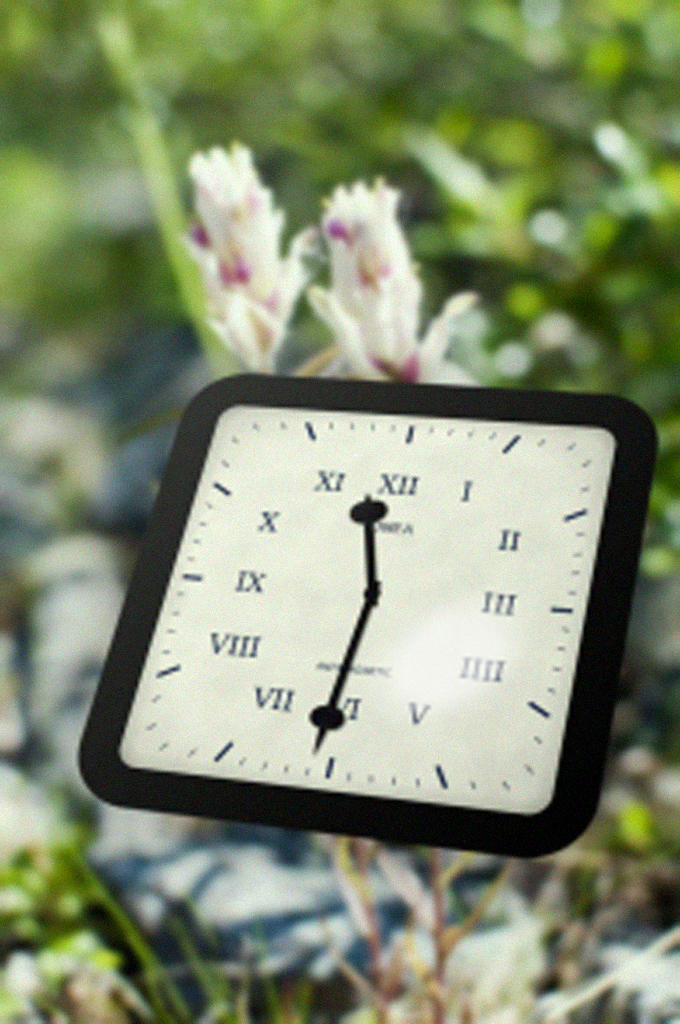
11:31
